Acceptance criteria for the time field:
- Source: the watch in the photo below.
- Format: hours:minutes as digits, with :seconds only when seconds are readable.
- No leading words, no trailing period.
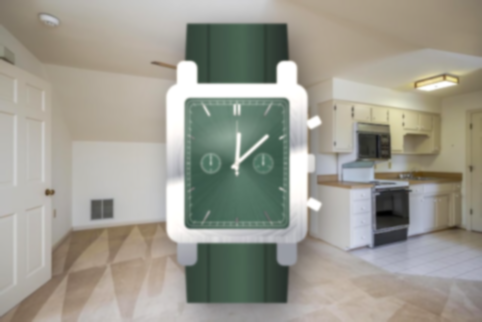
12:08
